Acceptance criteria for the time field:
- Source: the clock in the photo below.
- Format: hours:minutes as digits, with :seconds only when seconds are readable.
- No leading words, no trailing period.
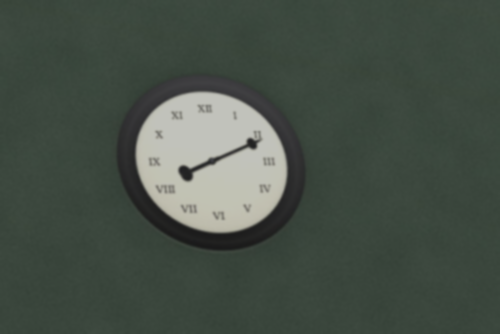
8:11
